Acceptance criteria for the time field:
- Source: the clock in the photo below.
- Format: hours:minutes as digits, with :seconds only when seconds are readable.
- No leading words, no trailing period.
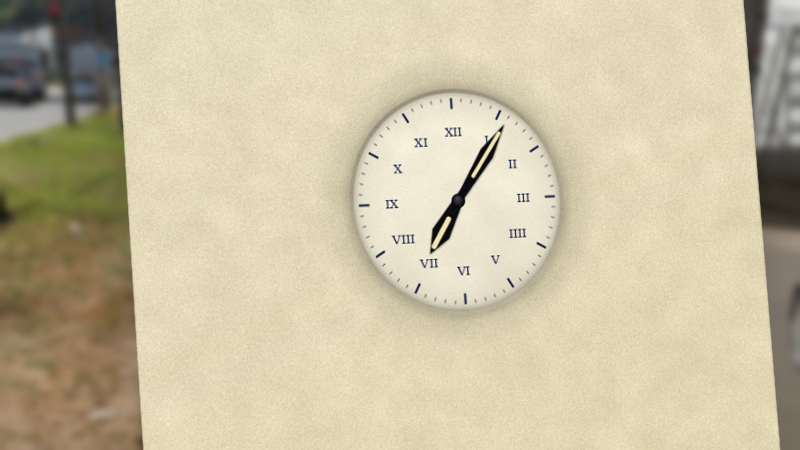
7:06
